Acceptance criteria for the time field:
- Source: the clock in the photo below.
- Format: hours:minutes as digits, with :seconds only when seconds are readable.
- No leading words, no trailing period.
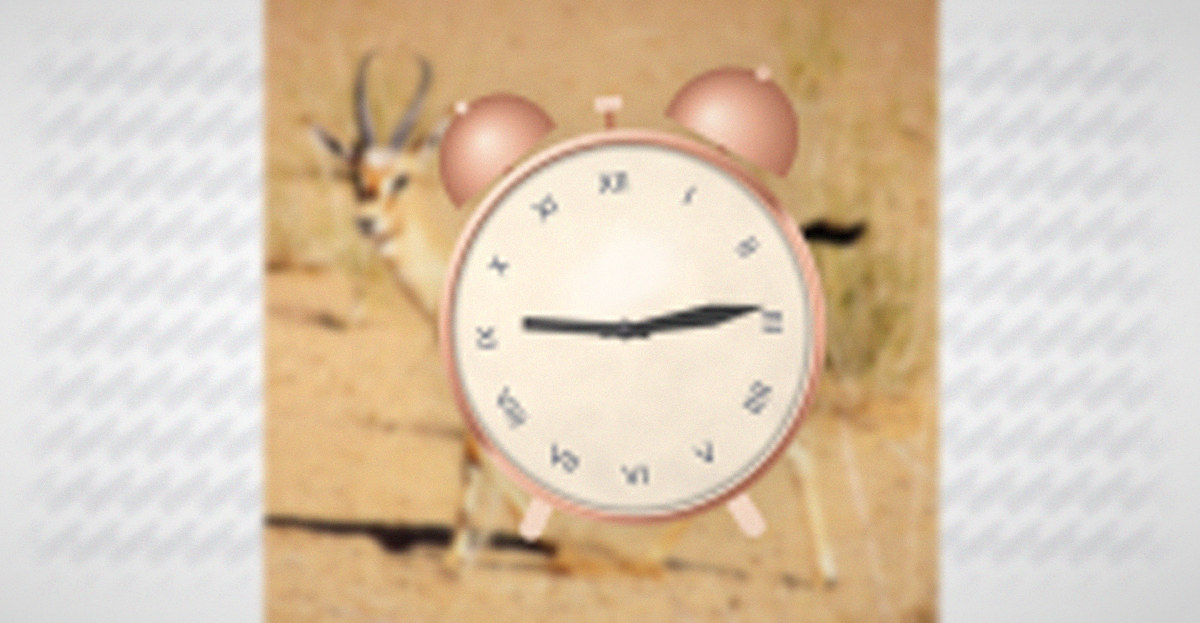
9:14
